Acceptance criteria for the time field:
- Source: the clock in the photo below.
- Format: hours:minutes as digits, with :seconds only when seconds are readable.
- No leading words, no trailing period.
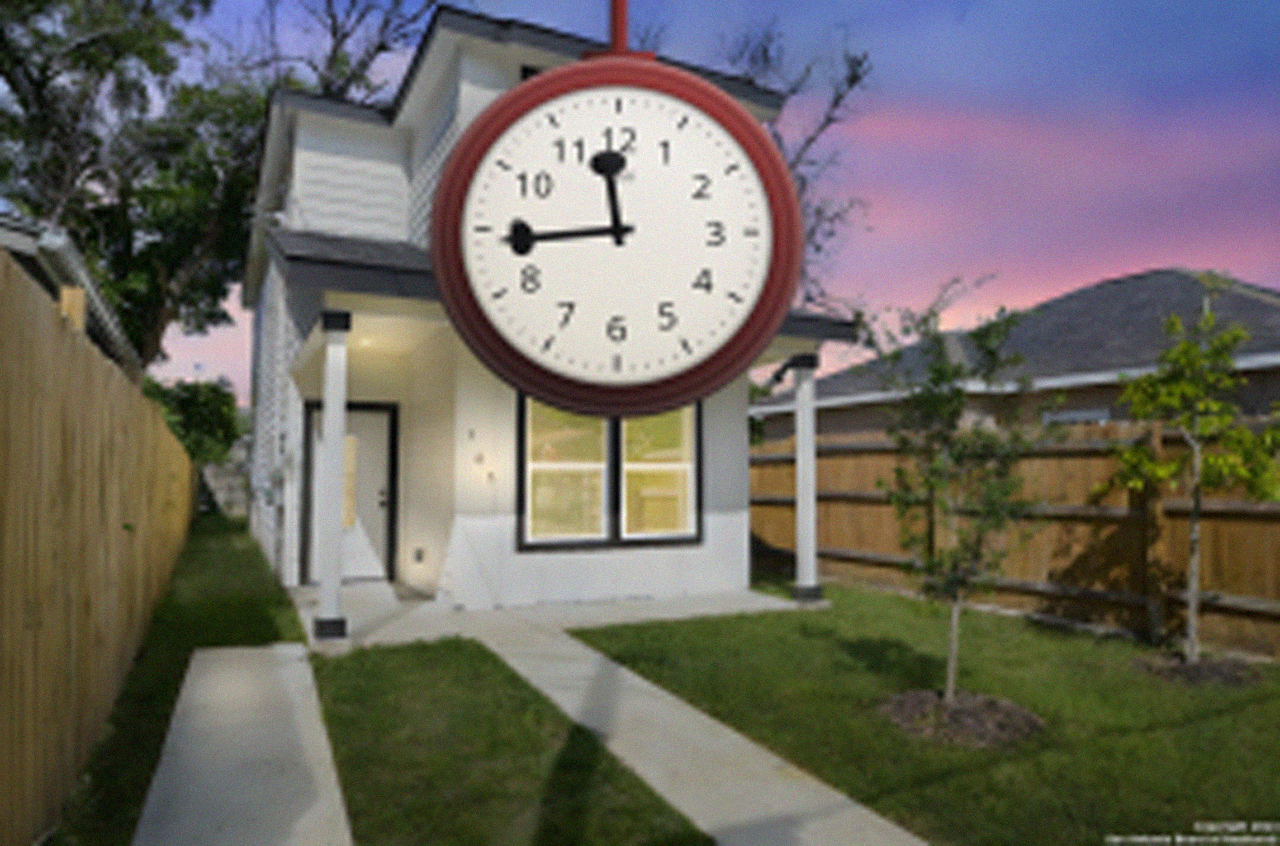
11:44
